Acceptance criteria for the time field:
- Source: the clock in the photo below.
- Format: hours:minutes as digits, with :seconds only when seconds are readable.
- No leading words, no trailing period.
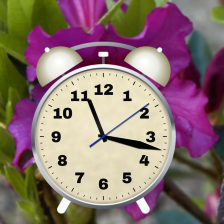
11:17:09
